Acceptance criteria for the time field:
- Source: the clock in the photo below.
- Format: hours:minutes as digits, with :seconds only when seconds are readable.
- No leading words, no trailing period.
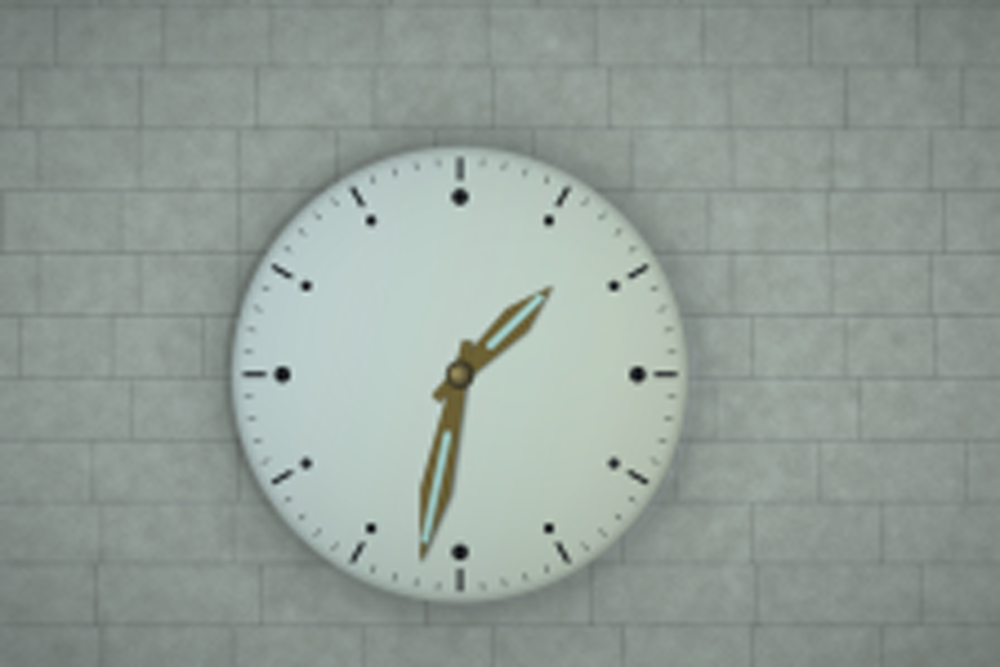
1:32
